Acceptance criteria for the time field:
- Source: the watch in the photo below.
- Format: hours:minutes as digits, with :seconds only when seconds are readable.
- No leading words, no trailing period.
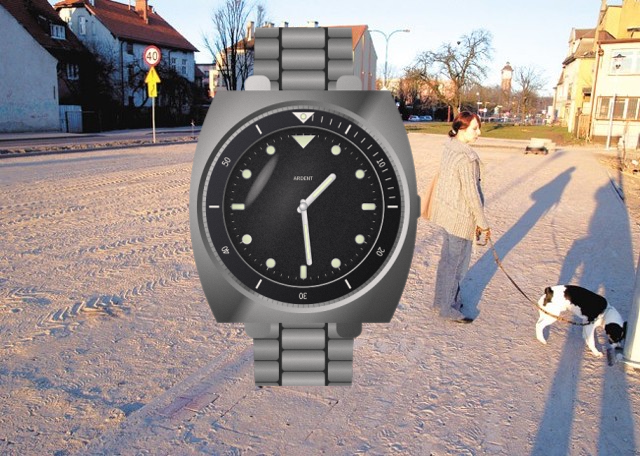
1:29
